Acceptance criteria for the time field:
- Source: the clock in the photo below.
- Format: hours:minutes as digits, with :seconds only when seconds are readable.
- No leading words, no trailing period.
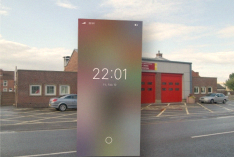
22:01
